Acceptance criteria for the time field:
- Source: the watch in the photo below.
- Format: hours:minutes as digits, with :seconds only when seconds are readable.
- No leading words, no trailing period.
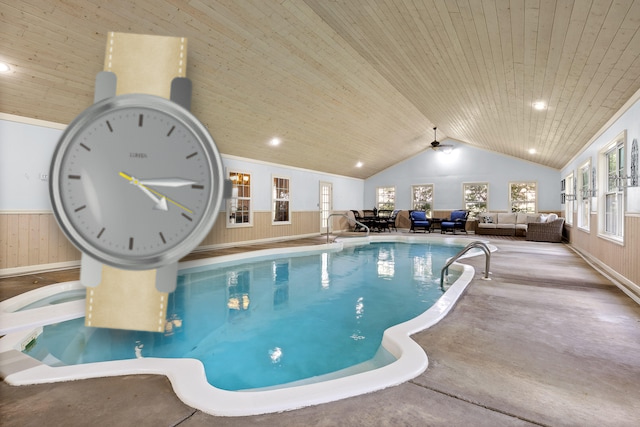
4:14:19
